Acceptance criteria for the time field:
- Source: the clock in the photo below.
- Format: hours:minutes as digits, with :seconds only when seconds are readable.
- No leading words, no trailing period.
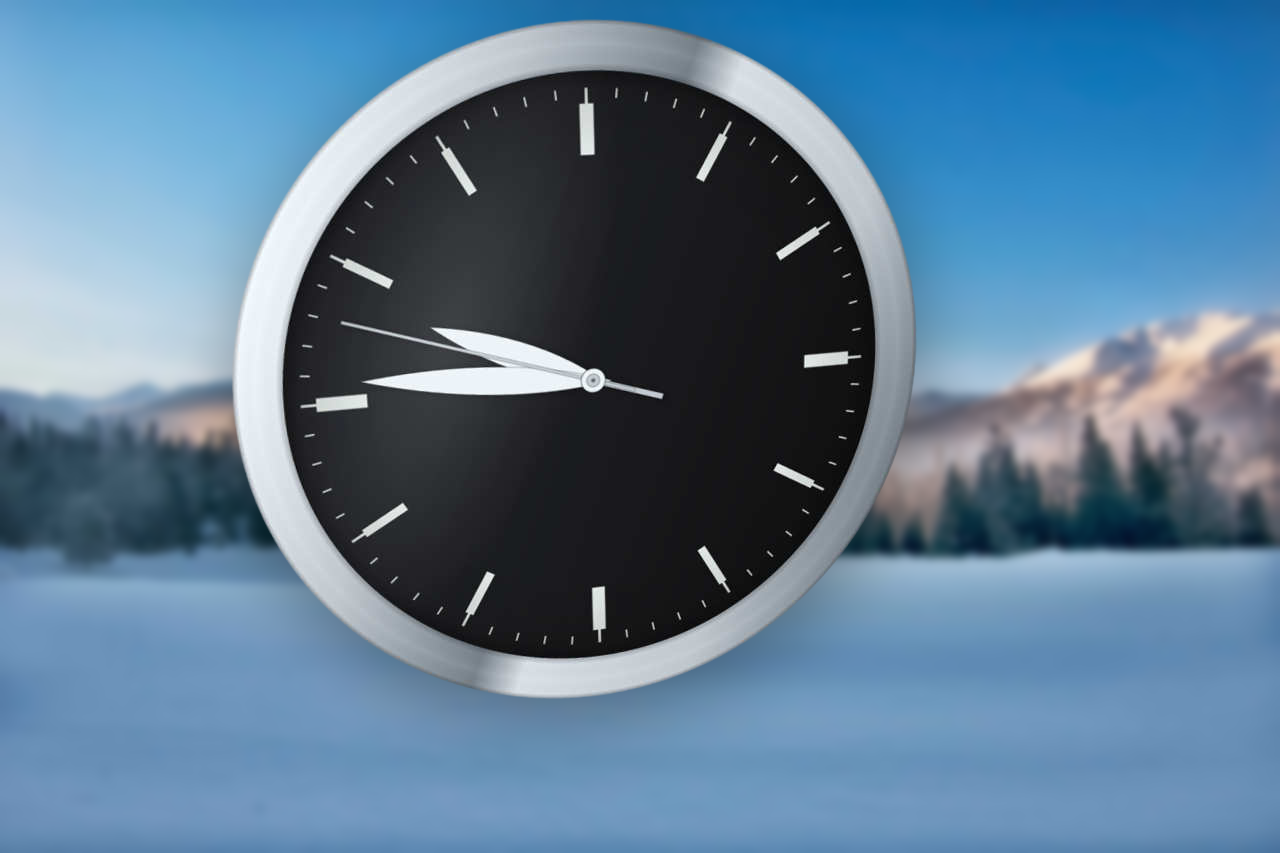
9:45:48
